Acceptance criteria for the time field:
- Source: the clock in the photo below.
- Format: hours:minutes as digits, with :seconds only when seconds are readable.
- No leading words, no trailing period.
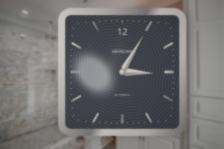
3:05
